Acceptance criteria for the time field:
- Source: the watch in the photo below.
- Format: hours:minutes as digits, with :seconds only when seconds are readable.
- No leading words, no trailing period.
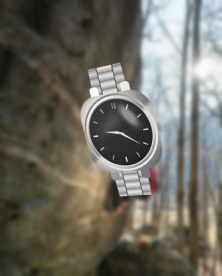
9:21
